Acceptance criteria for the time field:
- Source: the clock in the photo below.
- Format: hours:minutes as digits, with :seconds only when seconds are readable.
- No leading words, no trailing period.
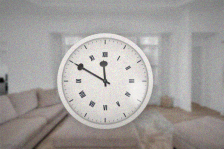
11:50
